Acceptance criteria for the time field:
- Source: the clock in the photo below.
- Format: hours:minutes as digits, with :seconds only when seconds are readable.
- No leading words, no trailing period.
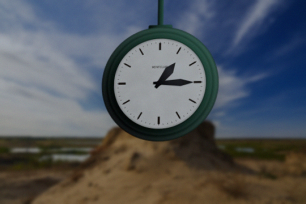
1:15
